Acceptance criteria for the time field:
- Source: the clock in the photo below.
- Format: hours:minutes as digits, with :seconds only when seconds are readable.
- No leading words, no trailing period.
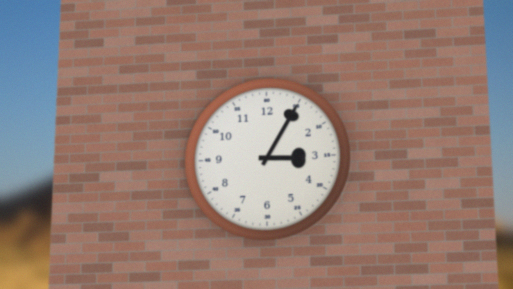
3:05
